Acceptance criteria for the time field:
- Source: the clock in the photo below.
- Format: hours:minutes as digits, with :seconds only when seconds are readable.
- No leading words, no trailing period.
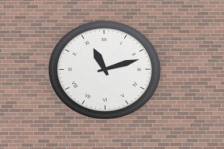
11:12
